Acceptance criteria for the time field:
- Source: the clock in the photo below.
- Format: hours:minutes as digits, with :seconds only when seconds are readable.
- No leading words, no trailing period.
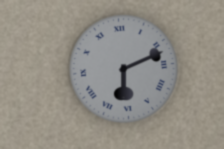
6:12
